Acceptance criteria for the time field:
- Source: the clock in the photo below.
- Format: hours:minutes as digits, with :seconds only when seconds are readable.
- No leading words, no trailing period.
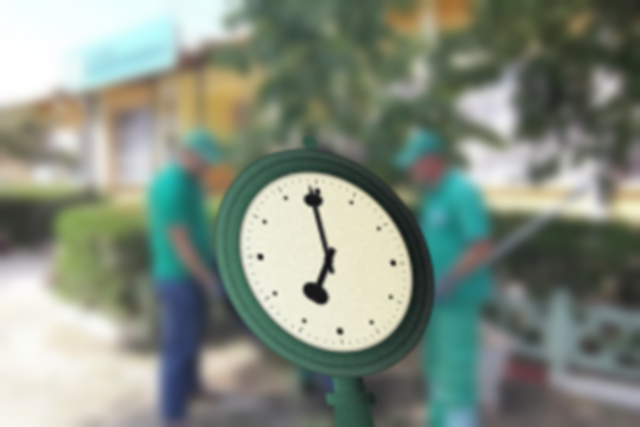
6:59
